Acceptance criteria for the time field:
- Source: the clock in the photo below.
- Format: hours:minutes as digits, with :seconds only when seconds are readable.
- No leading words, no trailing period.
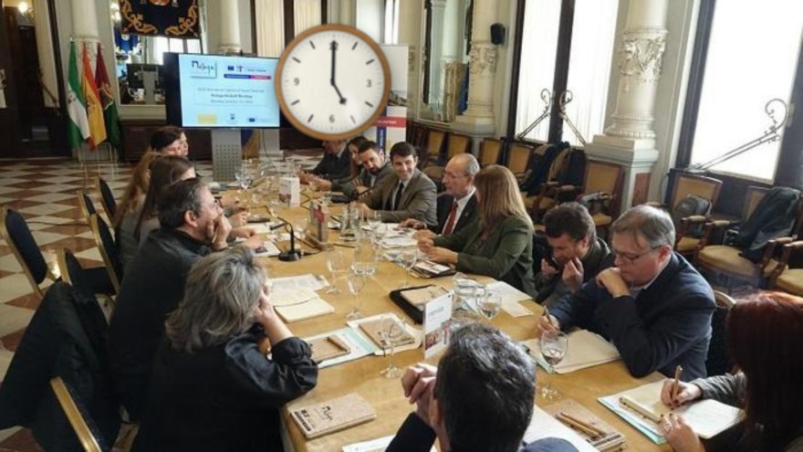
5:00
